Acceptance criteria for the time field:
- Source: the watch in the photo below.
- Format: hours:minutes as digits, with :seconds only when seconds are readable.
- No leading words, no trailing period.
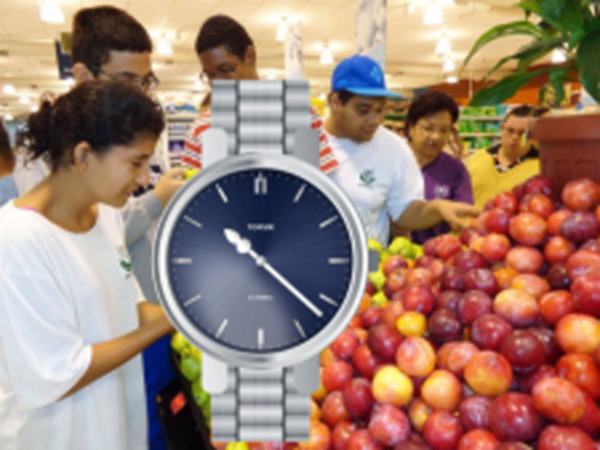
10:22
